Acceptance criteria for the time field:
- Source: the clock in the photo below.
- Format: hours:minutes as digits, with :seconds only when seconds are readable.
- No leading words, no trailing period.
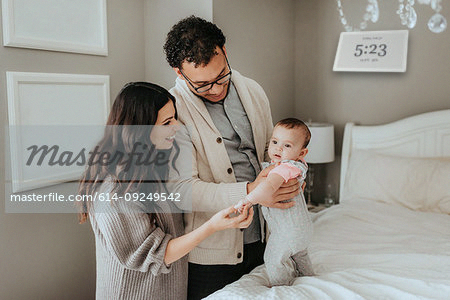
5:23
